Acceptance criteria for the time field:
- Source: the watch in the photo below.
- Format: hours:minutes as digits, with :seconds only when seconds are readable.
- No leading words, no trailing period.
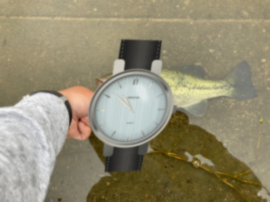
10:52
